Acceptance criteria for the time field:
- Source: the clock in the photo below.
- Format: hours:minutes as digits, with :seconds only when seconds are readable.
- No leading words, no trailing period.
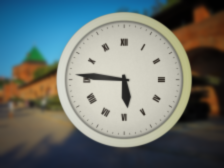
5:46
